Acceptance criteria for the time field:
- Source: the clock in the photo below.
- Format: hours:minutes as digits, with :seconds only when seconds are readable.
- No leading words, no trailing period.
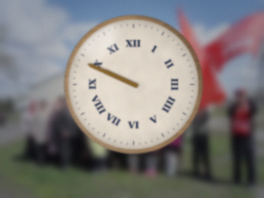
9:49
